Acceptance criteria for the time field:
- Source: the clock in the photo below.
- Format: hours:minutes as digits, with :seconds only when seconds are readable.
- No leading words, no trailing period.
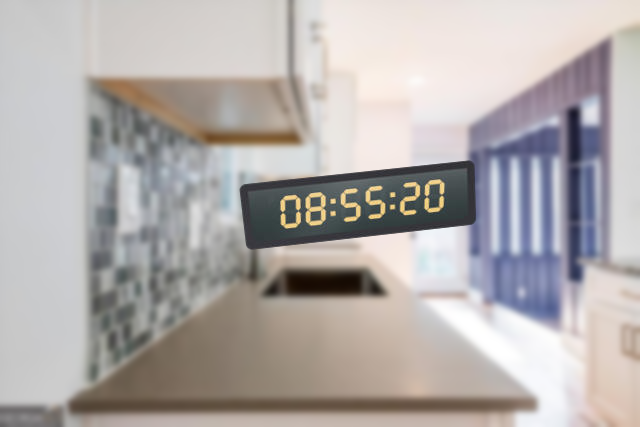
8:55:20
